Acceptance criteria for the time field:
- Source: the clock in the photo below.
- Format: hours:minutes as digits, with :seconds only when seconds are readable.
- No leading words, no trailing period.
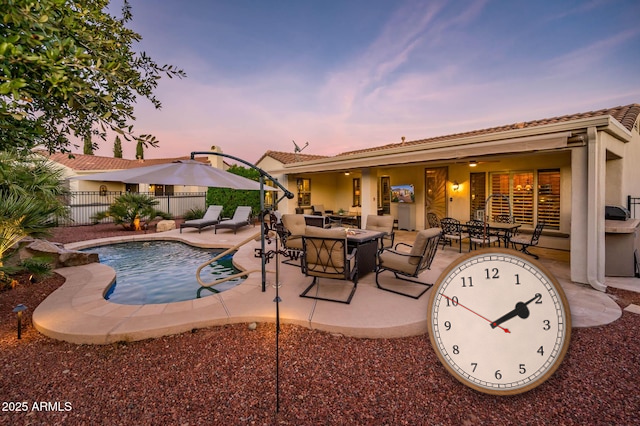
2:09:50
